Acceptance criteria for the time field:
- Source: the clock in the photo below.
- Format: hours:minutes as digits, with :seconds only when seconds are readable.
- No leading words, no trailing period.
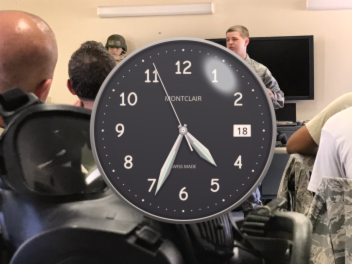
4:33:56
